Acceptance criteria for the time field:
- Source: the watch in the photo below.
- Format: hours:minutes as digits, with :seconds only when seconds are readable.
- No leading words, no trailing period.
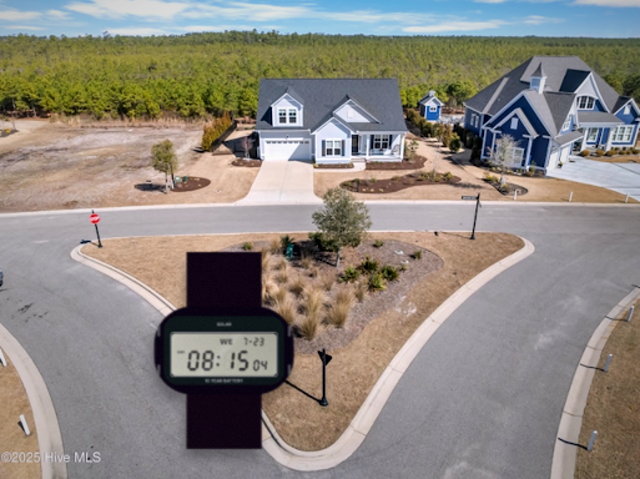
8:15
